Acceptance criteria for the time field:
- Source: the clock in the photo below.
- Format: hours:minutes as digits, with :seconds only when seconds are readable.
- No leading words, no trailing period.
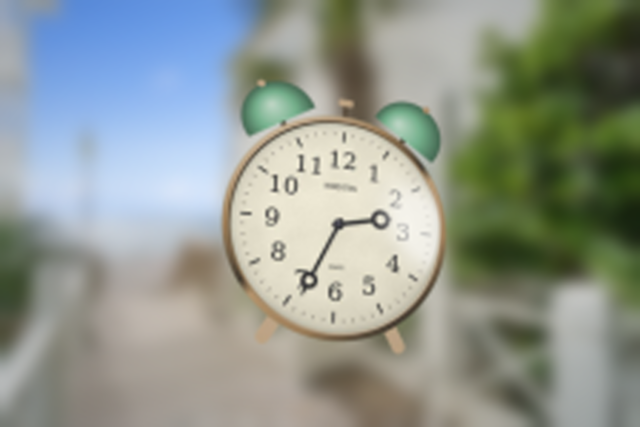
2:34
